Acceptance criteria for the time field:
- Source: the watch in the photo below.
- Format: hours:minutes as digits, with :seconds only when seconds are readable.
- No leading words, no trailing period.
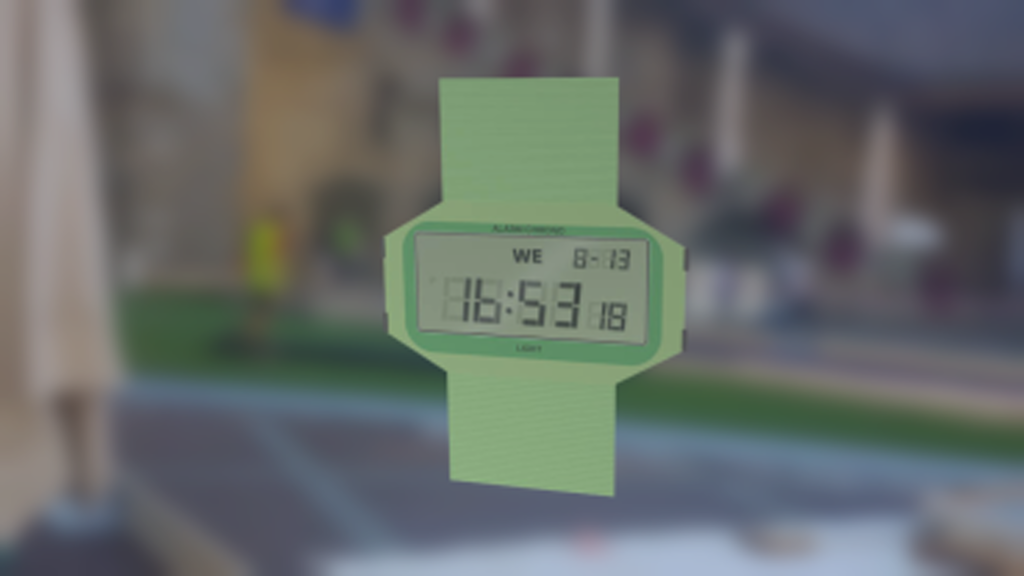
16:53:18
